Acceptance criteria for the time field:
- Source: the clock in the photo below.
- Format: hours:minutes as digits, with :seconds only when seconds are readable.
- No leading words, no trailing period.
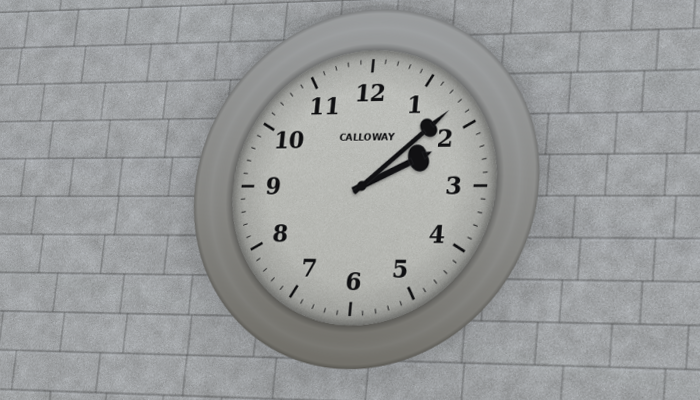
2:08
